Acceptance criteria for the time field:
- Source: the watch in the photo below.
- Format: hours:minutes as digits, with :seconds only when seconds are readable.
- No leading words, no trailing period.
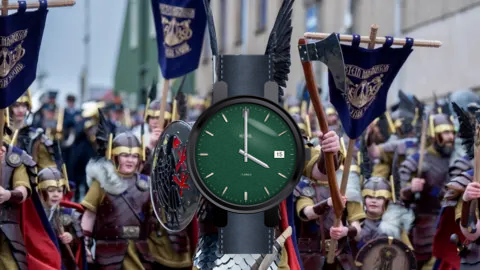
4:00
